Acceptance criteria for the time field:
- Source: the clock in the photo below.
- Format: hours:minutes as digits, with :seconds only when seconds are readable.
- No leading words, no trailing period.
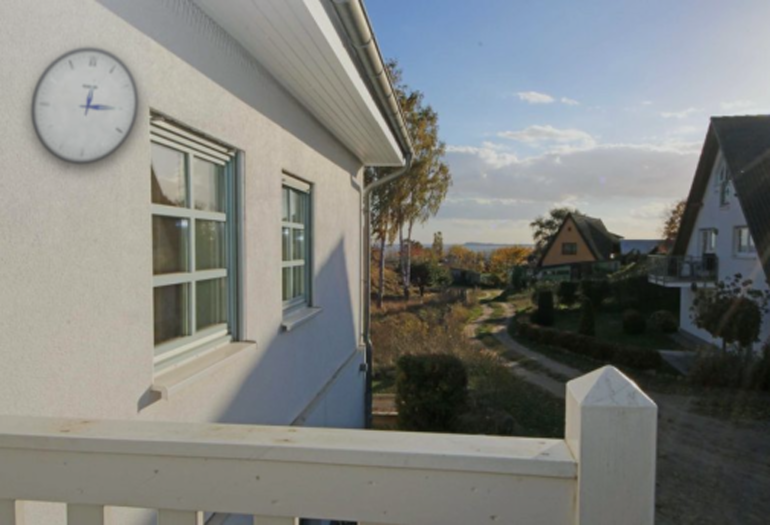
12:15
